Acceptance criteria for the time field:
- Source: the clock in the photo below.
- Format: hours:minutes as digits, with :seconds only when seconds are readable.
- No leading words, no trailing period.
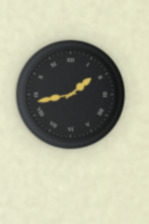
1:43
